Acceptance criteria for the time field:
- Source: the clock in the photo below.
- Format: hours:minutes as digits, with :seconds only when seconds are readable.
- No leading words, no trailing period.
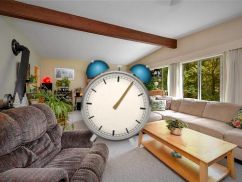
1:05
